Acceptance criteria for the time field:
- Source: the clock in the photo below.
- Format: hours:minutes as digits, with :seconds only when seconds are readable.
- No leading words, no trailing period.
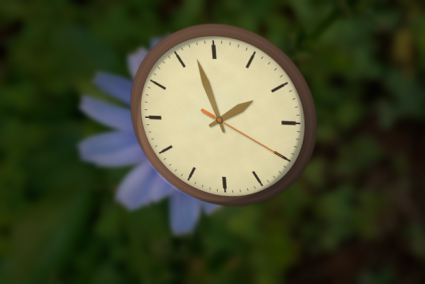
1:57:20
